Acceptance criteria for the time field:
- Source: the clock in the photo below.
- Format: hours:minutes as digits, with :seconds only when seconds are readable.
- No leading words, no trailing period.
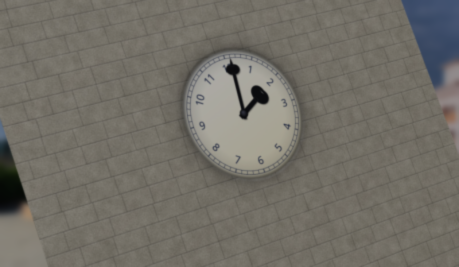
2:01
